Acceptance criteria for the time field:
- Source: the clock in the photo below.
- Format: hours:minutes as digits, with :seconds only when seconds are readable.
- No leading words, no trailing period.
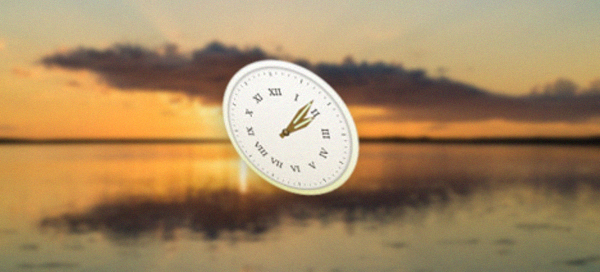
2:08
